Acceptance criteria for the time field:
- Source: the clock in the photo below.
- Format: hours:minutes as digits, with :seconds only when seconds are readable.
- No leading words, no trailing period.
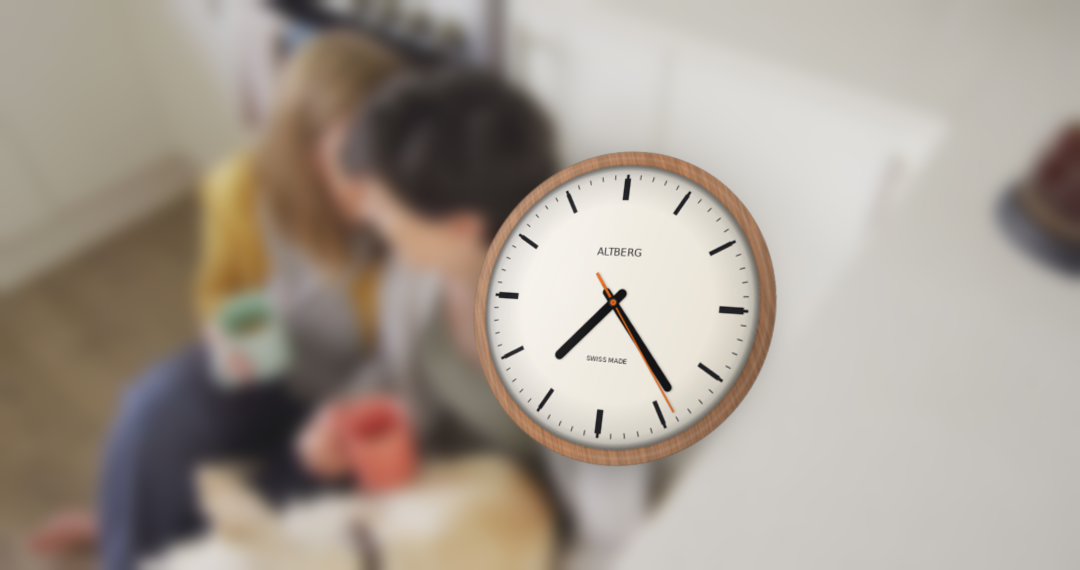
7:23:24
